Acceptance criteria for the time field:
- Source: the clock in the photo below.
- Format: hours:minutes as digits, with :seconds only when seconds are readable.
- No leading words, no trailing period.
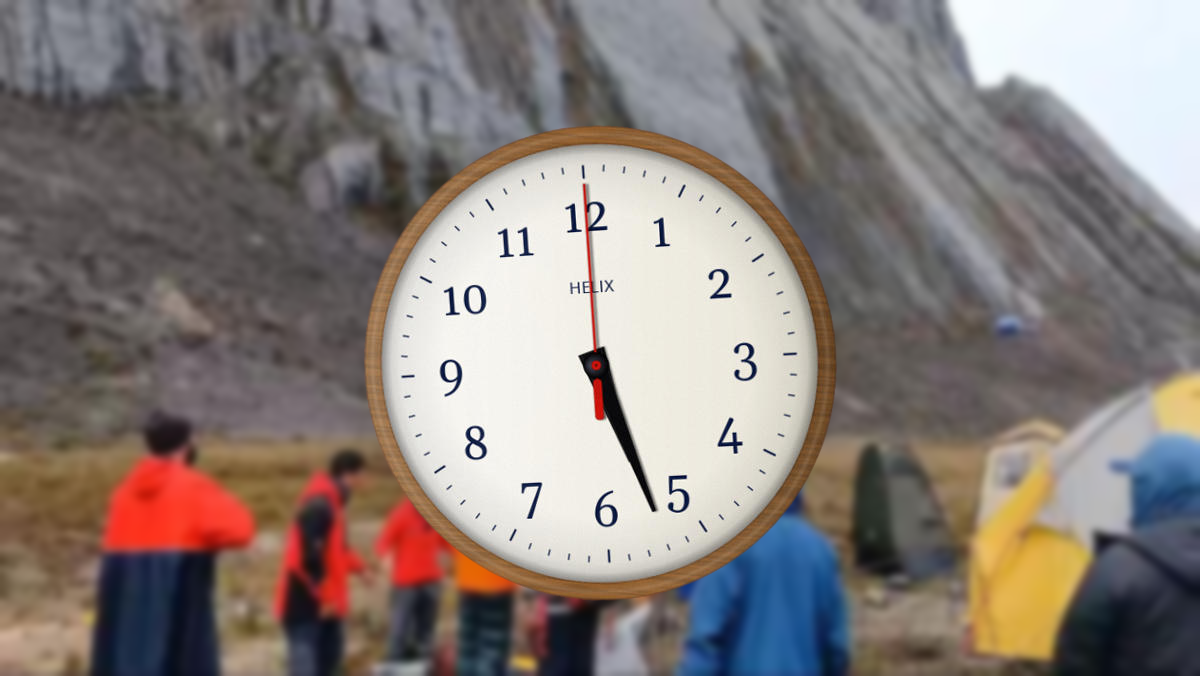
5:27:00
